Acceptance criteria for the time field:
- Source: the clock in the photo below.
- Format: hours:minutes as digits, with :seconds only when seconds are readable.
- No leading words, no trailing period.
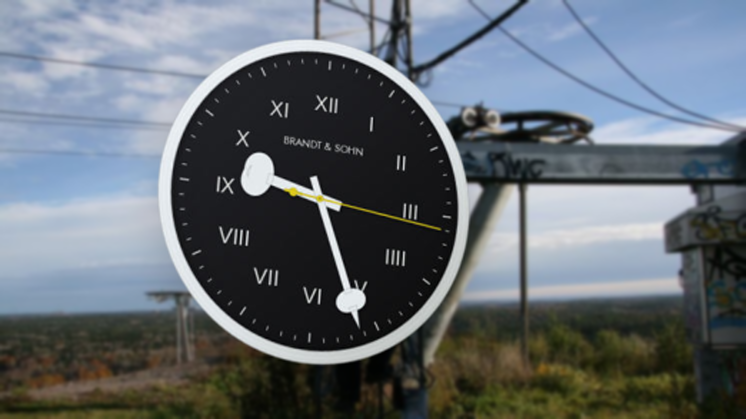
9:26:16
